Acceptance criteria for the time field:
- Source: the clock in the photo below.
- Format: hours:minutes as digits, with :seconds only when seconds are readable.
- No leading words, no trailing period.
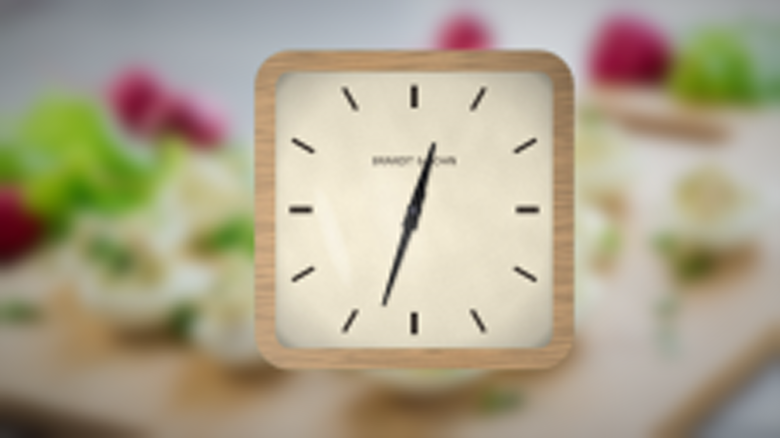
12:33
